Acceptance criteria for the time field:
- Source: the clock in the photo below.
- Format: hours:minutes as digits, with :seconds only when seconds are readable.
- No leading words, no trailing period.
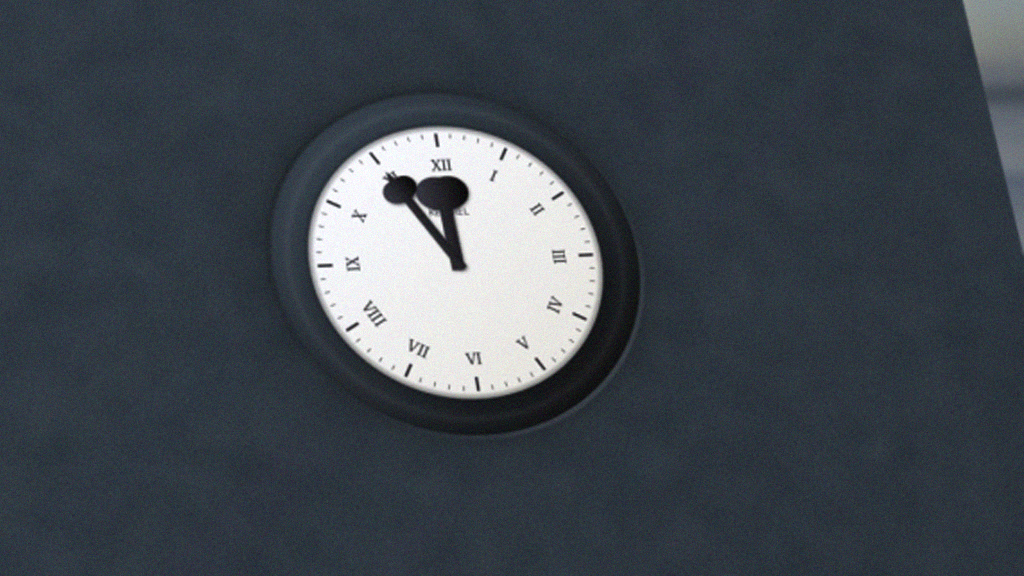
11:55
